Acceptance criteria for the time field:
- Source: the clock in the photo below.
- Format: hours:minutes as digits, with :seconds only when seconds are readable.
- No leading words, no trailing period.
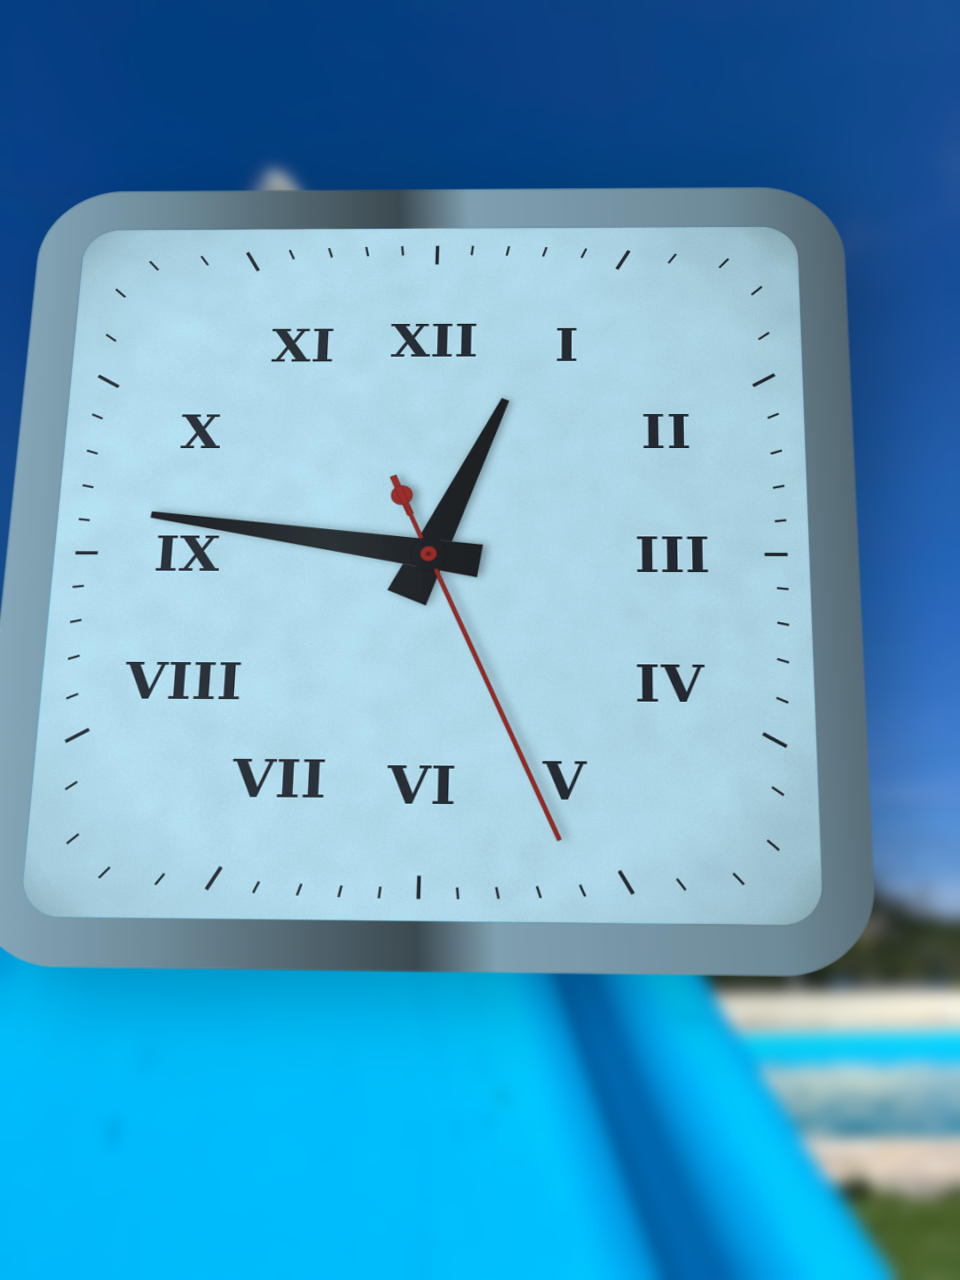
12:46:26
